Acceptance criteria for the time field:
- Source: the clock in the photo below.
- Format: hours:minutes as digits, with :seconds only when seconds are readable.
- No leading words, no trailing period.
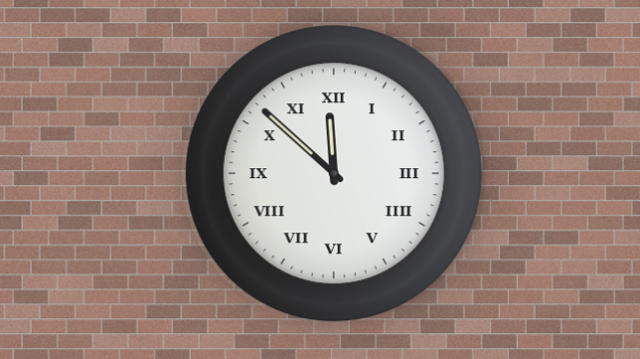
11:52
